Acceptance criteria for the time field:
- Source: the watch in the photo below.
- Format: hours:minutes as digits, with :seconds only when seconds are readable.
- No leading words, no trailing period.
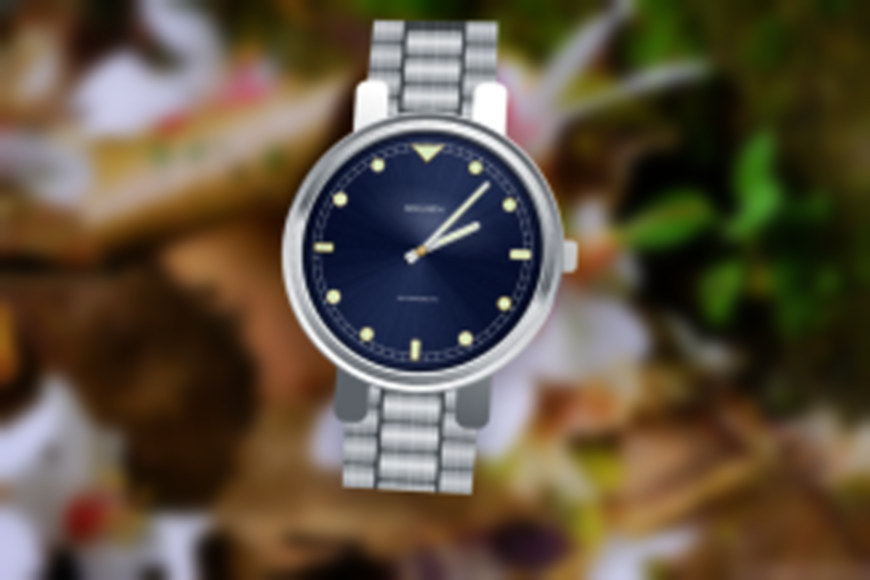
2:07
